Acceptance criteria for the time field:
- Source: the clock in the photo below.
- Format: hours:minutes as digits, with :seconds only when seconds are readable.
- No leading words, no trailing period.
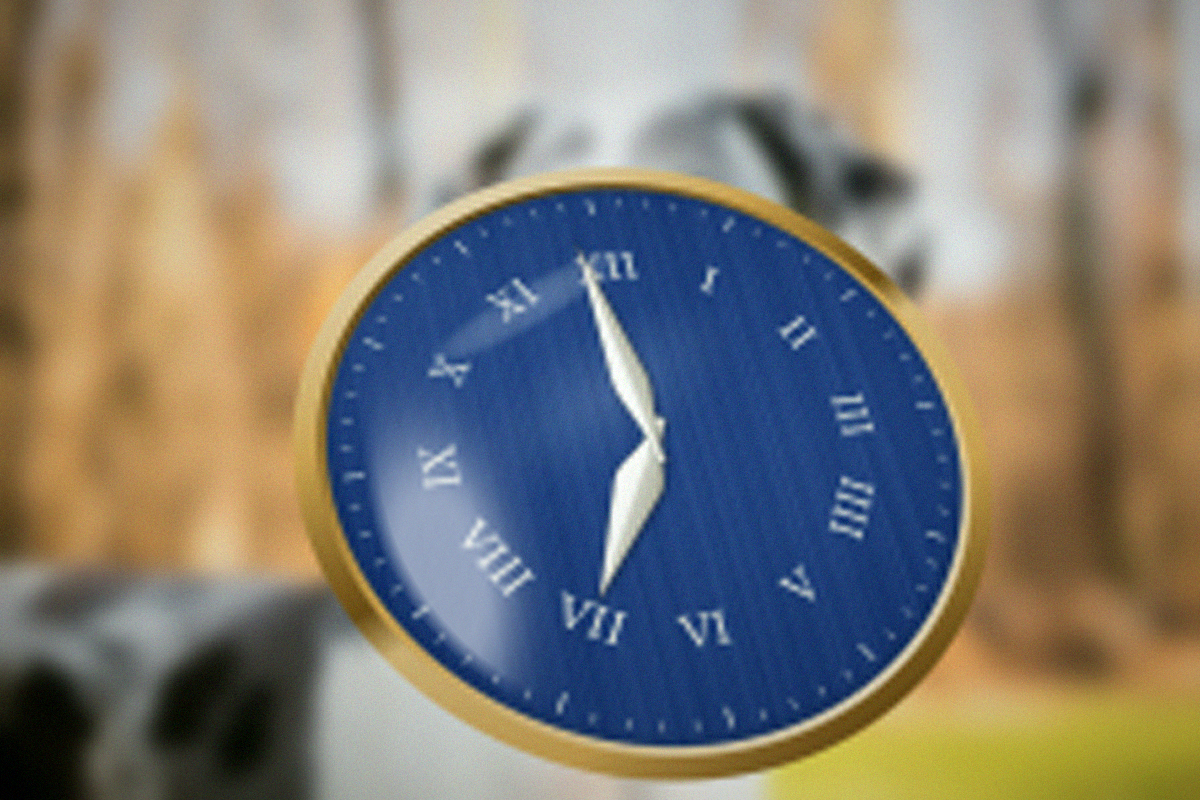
6:59
